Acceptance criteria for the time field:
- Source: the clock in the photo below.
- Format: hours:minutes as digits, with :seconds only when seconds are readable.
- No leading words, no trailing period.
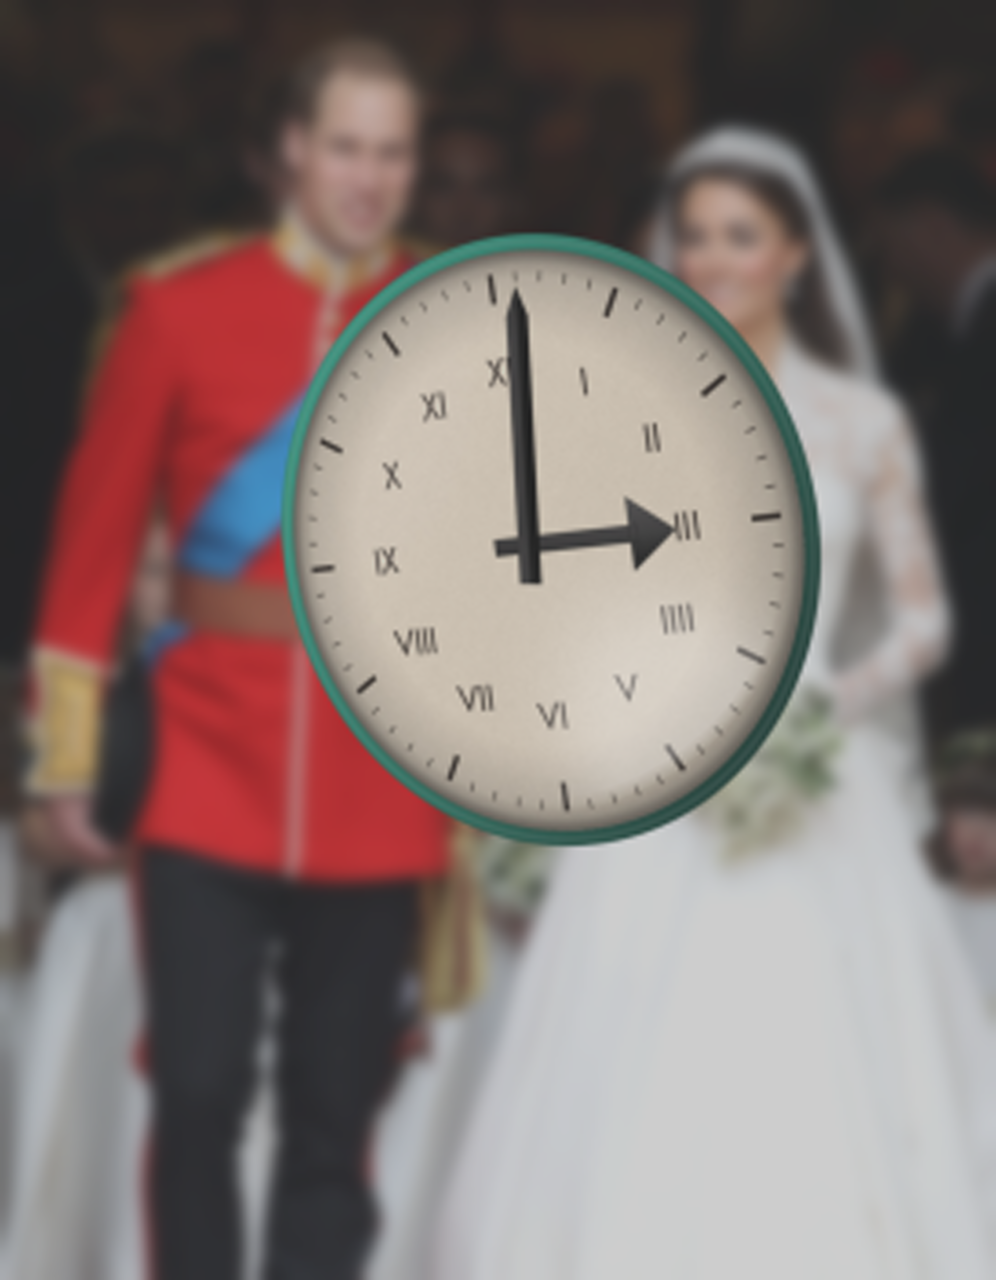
3:01
